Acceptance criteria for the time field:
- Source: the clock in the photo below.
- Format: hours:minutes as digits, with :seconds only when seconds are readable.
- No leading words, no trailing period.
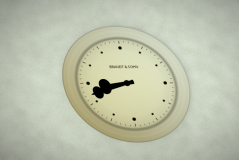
8:42
